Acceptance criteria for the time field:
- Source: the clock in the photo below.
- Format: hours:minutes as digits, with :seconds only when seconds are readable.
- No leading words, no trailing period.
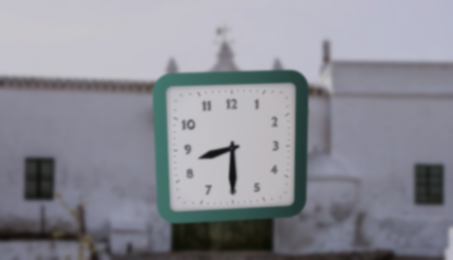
8:30
